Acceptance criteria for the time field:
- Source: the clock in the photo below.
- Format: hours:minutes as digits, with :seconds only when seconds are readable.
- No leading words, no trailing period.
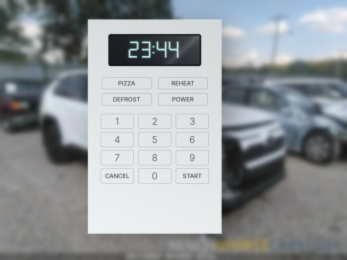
23:44
